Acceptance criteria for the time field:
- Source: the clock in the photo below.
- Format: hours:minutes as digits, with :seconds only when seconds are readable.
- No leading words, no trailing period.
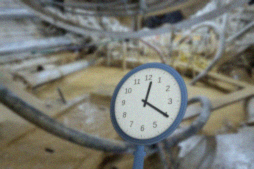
12:20
